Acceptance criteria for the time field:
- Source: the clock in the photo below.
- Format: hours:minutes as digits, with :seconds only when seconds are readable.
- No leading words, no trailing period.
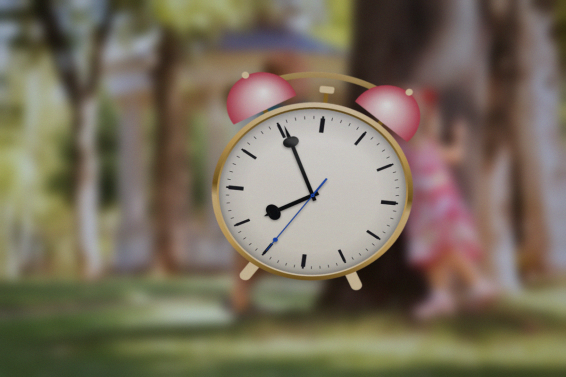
7:55:35
